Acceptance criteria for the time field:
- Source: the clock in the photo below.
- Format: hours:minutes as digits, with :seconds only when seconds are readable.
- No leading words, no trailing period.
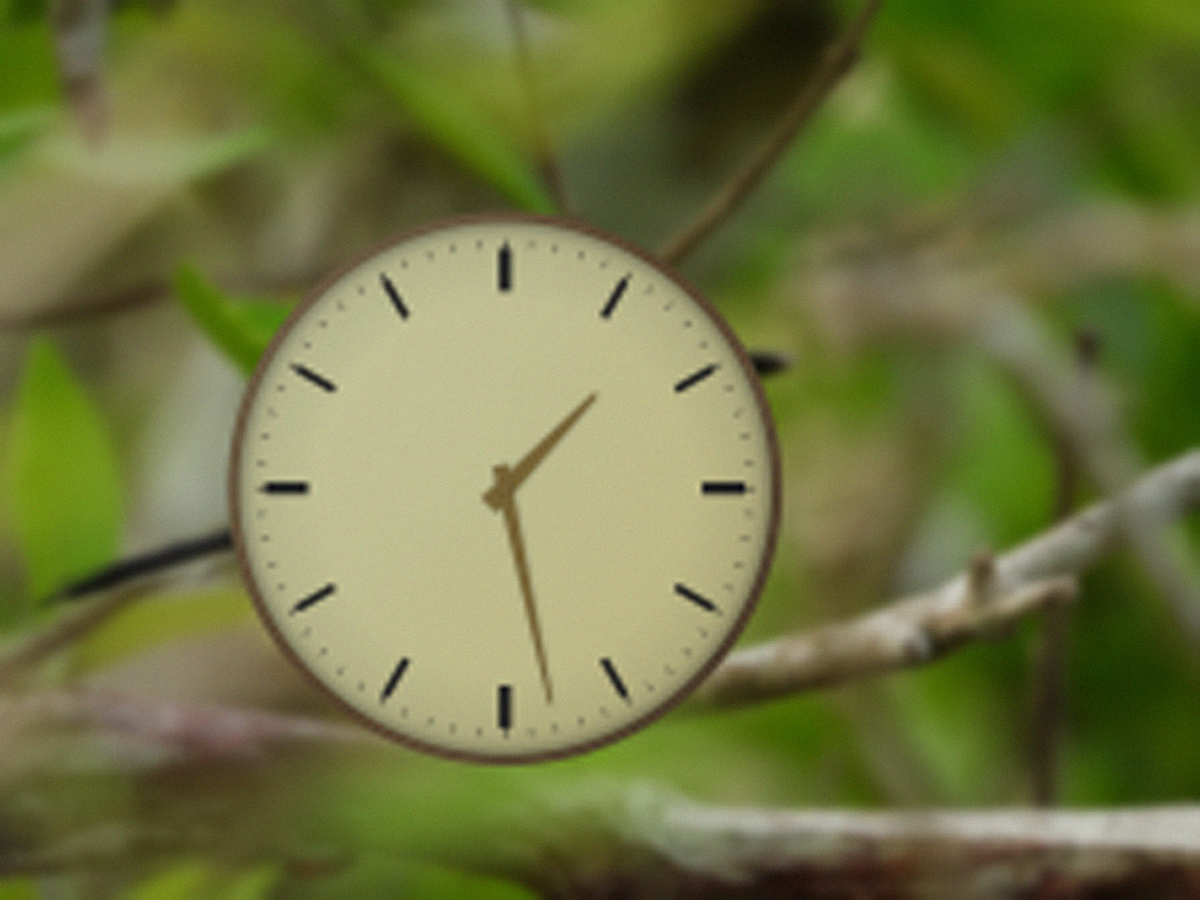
1:28
